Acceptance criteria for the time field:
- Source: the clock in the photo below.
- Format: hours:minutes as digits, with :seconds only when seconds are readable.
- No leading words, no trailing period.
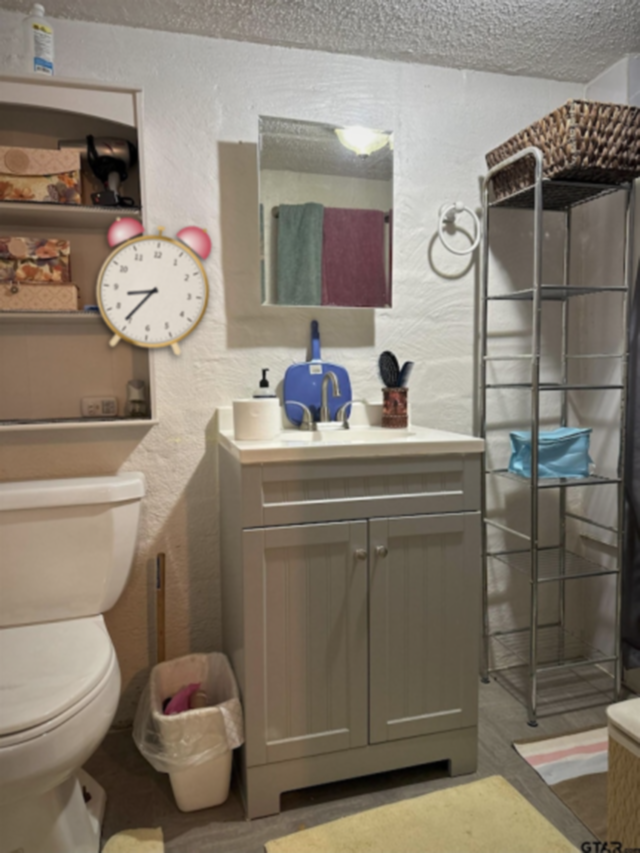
8:36
